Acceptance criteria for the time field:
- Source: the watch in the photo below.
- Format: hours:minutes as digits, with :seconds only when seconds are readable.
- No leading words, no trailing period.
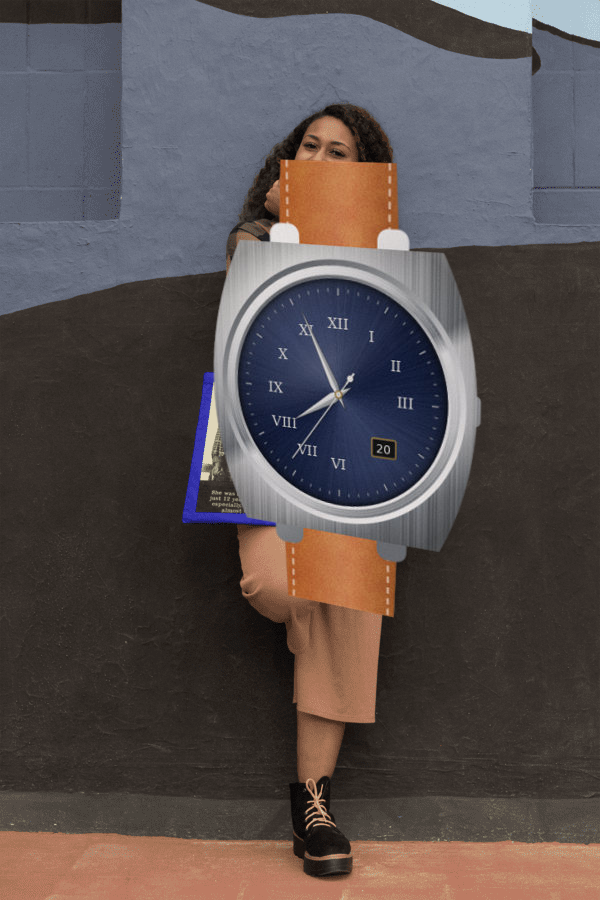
7:55:36
